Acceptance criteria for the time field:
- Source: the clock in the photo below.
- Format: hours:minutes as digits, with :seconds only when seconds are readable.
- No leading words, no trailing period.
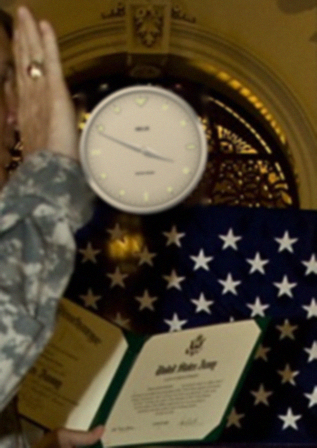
3:49
